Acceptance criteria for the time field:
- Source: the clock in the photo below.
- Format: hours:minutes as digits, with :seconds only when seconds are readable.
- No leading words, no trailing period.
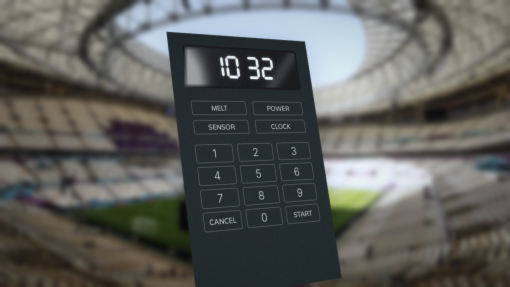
10:32
